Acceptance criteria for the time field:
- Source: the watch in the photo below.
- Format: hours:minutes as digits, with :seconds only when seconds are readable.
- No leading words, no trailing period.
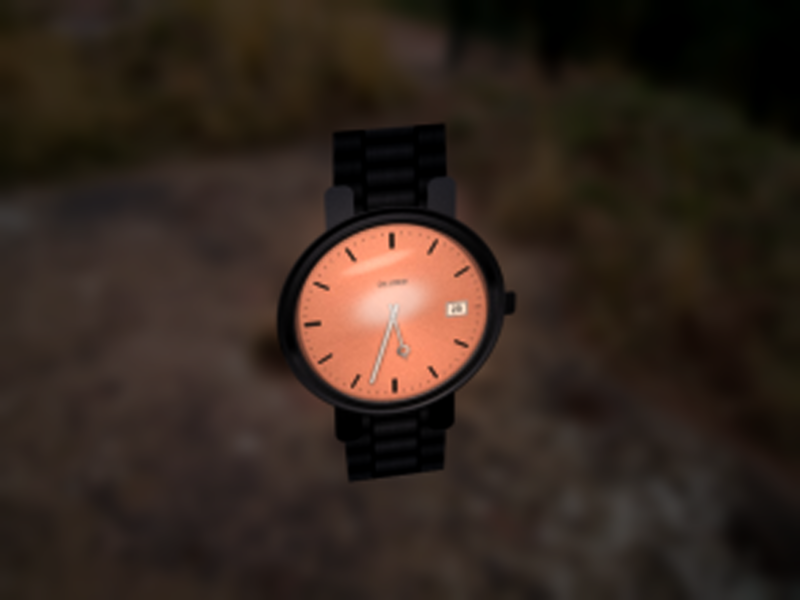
5:33
